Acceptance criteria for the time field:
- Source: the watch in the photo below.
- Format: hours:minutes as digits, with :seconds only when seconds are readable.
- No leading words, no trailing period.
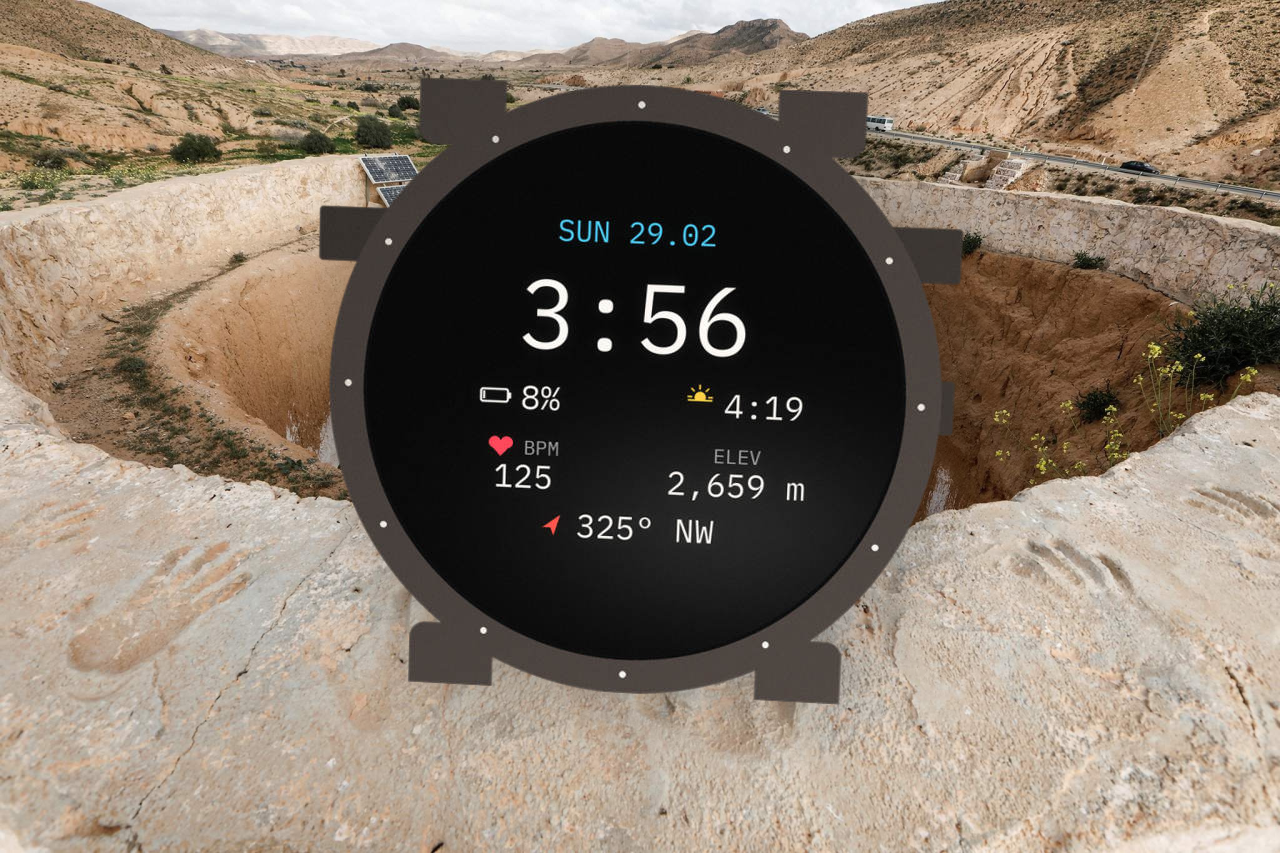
3:56
